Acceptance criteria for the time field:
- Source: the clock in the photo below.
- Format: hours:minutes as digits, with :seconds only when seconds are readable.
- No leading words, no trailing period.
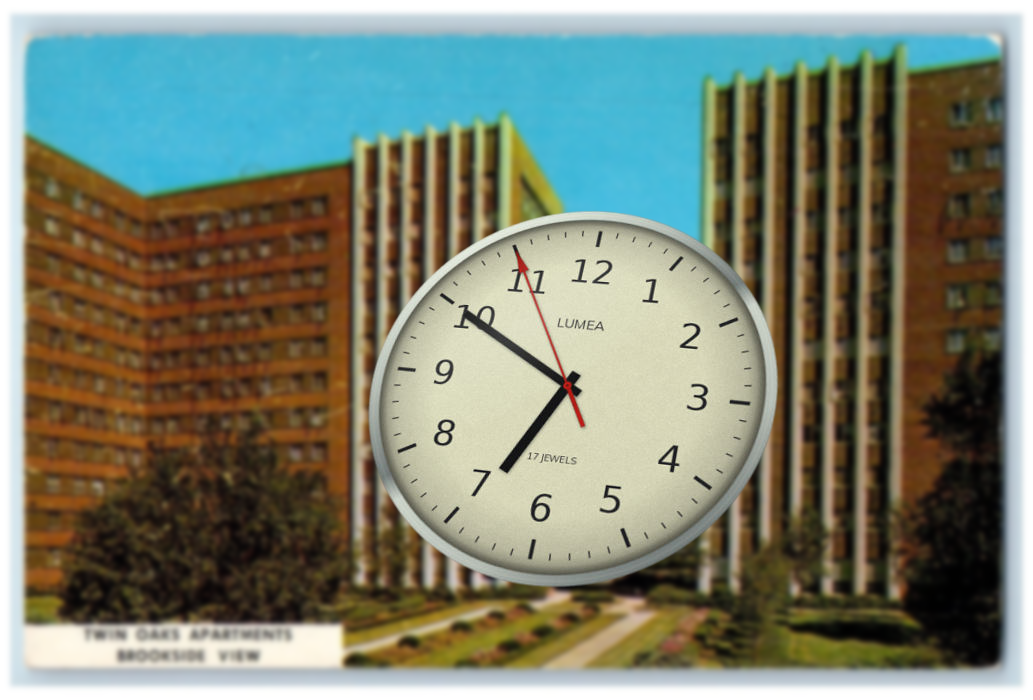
6:49:55
